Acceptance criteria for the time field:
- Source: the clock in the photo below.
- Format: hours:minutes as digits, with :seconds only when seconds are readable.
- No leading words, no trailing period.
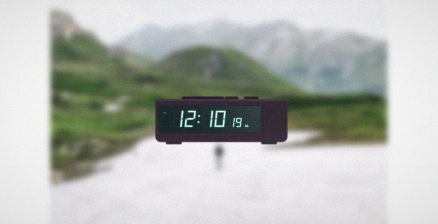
12:10:19
